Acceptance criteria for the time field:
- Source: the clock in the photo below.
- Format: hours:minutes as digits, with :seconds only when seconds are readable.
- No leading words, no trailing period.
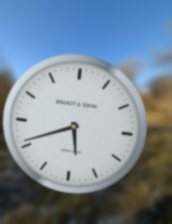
5:41
